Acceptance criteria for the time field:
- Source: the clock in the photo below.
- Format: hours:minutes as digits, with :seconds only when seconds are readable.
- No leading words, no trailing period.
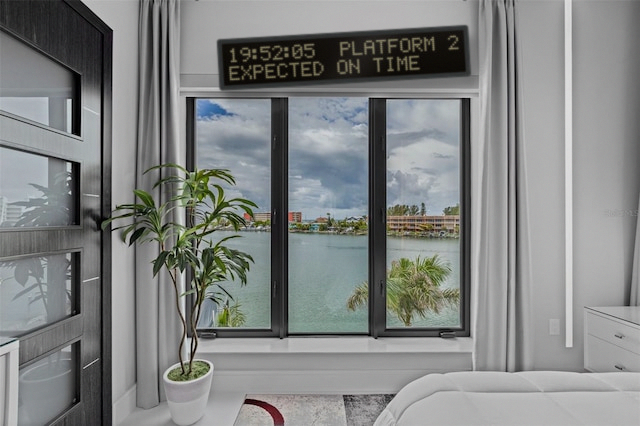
19:52:05
